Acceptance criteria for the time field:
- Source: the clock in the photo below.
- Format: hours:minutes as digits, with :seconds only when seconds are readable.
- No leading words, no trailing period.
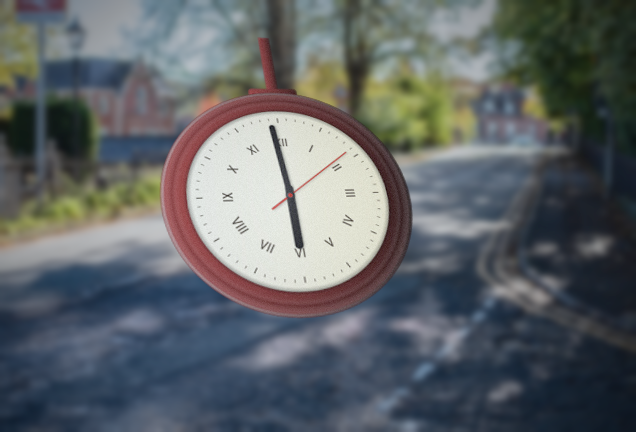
5:59:09
